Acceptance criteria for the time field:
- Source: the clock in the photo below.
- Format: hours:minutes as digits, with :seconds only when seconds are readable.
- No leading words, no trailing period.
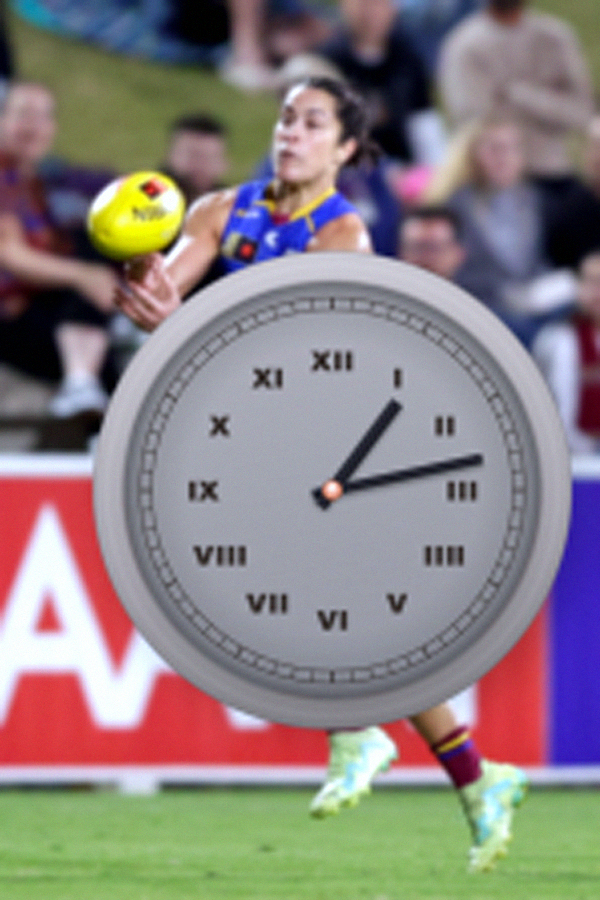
1:13
